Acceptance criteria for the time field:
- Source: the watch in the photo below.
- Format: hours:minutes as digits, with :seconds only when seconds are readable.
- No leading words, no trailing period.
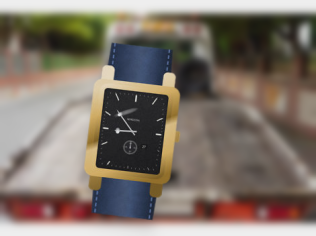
8:53
